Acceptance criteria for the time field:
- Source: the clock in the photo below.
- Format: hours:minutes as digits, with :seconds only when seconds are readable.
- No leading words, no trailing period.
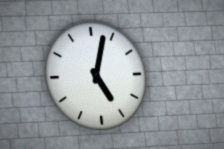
5:03
